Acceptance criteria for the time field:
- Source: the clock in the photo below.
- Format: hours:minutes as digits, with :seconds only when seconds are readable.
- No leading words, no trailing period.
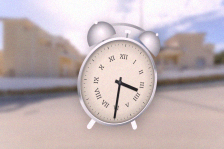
3:30
